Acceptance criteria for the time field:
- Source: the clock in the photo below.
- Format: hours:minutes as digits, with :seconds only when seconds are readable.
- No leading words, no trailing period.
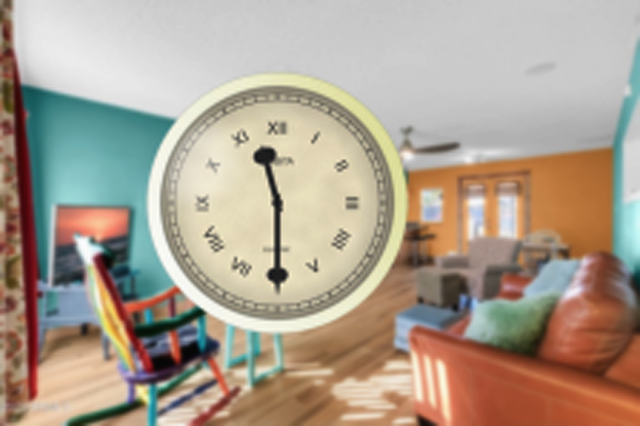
11:30
